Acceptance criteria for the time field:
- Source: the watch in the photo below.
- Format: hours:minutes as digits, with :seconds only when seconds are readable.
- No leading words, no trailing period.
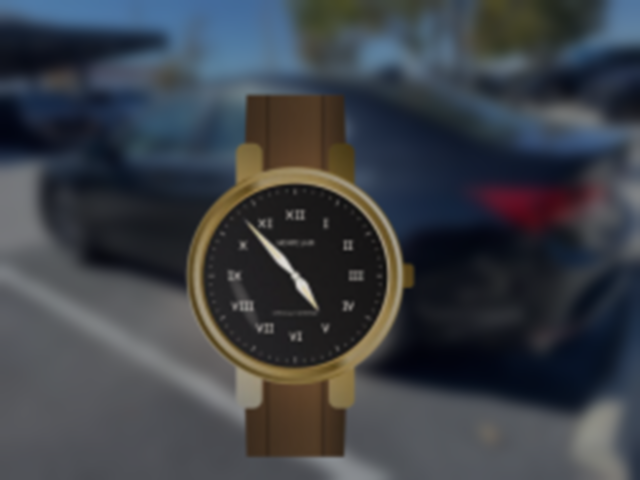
4:53
